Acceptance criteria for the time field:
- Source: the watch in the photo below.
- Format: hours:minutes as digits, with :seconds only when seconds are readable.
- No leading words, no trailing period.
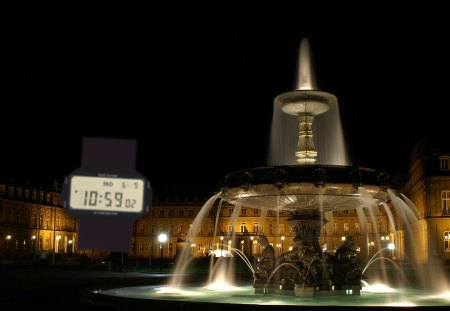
10:59
